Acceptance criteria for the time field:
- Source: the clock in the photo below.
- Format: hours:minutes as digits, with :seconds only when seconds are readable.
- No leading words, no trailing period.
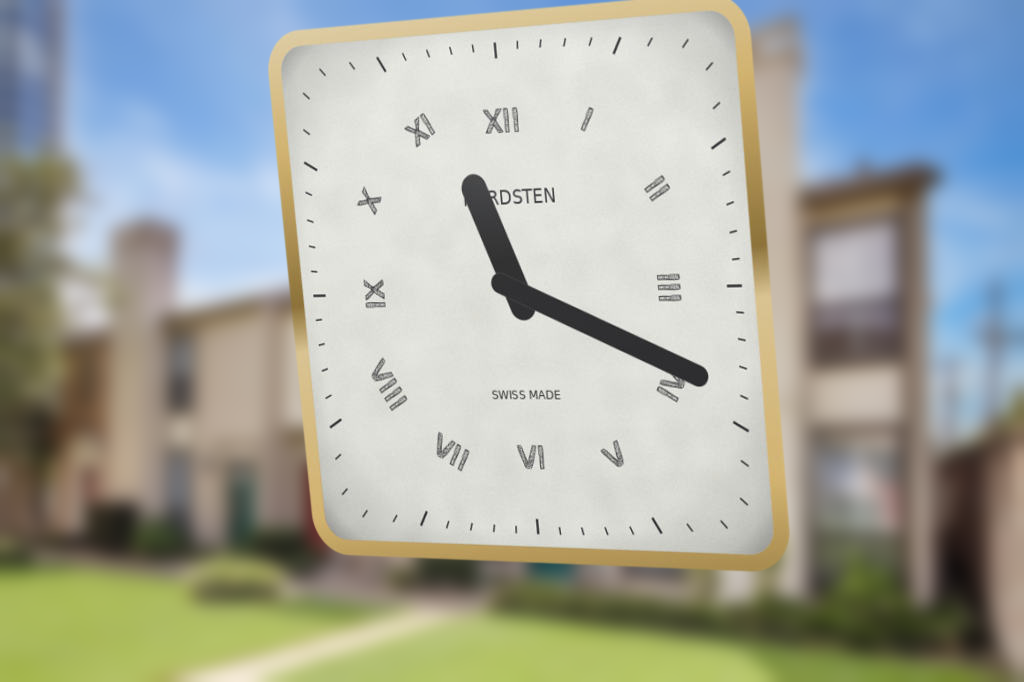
11:19
